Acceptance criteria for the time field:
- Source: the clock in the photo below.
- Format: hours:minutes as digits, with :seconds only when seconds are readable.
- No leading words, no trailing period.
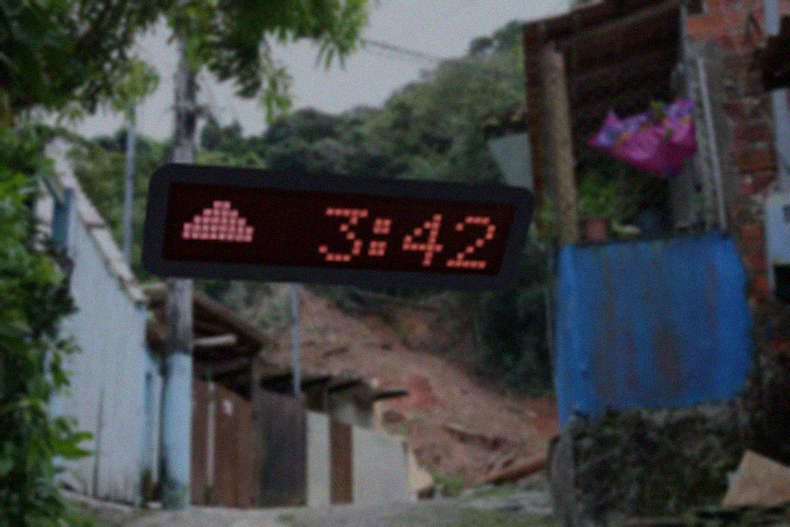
3:42
